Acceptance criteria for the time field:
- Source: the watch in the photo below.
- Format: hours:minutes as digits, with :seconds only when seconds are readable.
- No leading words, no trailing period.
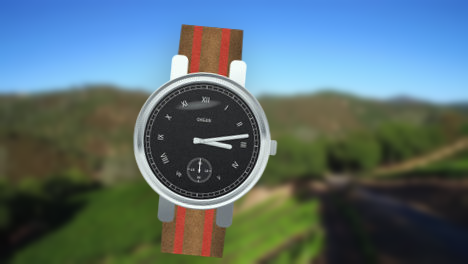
3:13
